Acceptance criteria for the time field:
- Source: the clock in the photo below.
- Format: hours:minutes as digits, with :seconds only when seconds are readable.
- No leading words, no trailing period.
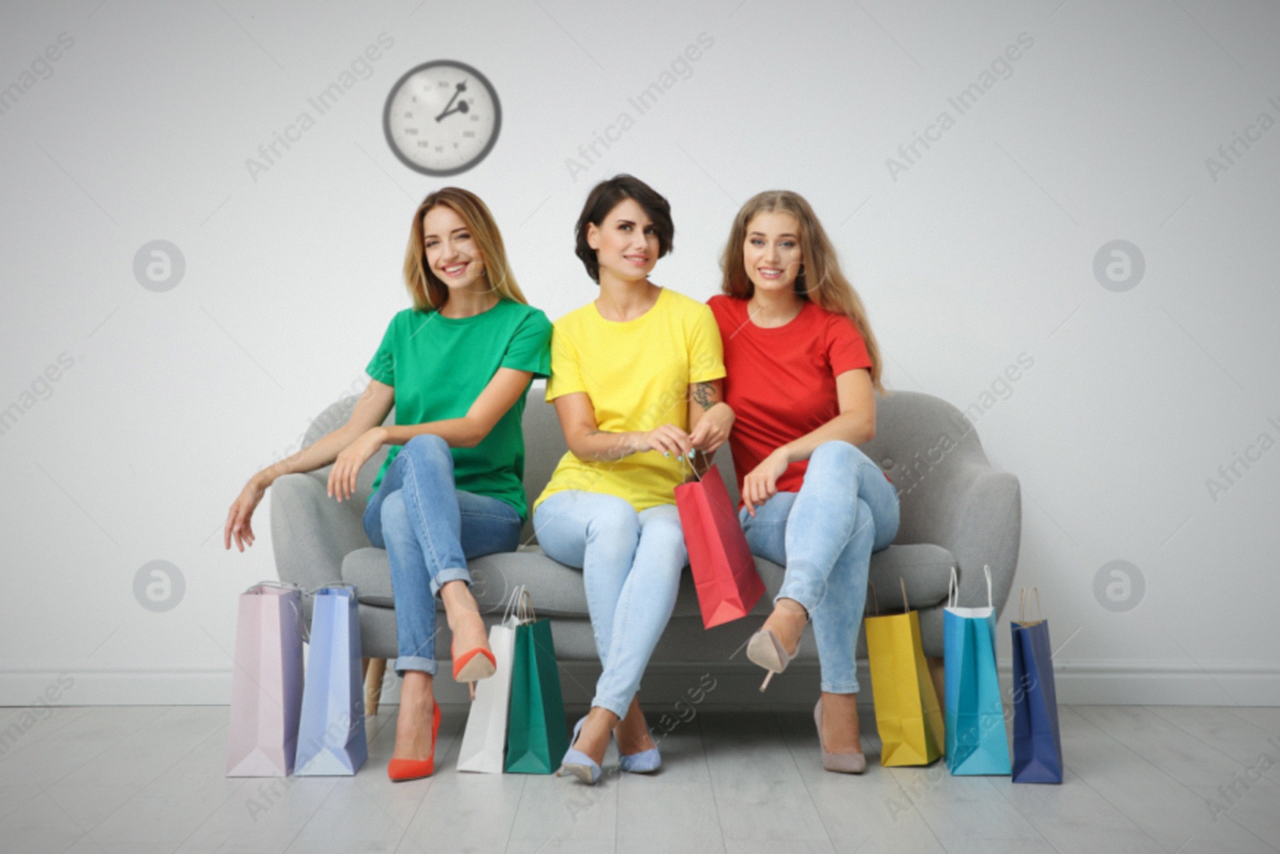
2:05
